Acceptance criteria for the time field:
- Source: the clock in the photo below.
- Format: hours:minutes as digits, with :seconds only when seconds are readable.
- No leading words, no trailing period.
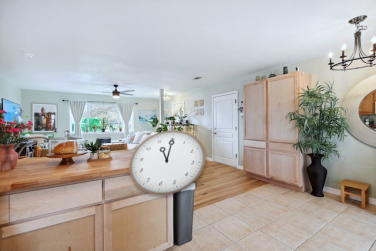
11:00
